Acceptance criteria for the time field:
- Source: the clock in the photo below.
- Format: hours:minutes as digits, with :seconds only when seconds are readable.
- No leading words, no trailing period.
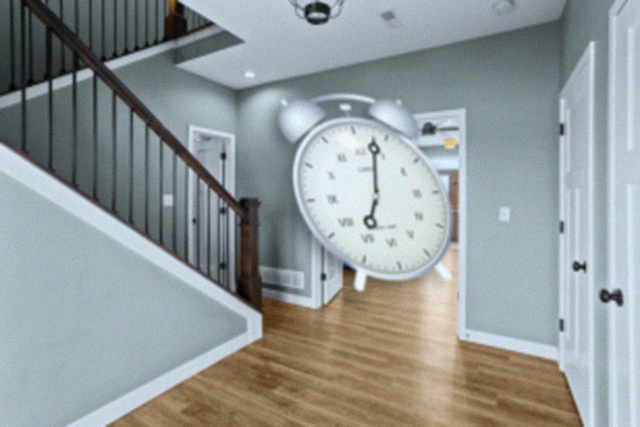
7:03
